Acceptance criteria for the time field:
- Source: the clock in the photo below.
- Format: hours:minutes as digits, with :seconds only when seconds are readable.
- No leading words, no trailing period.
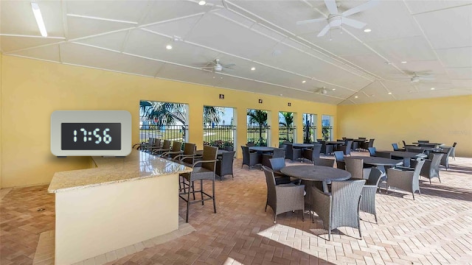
17:56
